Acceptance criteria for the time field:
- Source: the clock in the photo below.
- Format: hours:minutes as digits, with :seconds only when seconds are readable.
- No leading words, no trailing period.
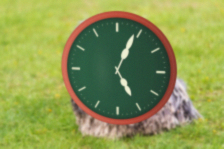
5:04
